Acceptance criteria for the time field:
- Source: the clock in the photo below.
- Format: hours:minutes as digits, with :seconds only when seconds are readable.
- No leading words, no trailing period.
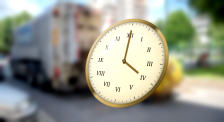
4:00
